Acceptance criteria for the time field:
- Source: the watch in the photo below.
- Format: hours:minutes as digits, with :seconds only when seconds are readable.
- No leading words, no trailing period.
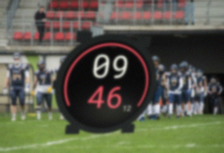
9:46
